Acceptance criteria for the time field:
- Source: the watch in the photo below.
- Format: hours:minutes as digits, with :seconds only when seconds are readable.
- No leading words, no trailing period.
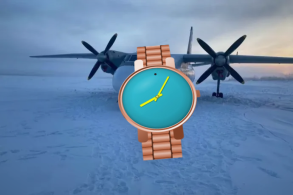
8:05
